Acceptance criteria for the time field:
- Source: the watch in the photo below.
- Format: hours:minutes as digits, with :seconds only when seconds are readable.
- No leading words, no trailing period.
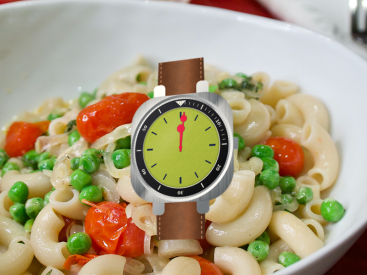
12:01
